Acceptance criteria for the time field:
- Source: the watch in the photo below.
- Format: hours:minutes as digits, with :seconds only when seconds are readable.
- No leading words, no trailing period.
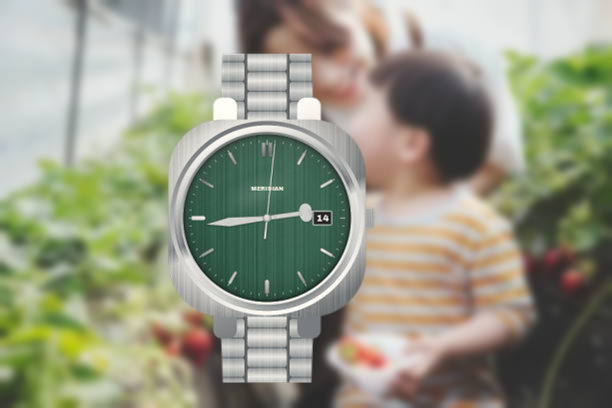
2:44:01
